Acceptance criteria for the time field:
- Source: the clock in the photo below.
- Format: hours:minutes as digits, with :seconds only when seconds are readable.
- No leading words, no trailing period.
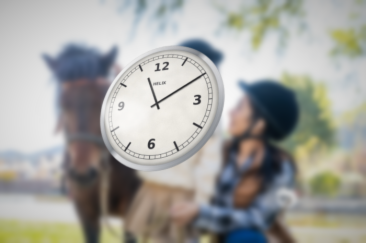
11:10
